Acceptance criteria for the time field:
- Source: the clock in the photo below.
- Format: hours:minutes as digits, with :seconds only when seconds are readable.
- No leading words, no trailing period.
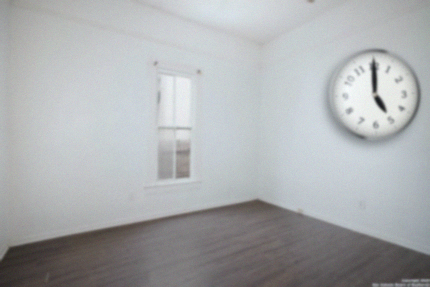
5:00
